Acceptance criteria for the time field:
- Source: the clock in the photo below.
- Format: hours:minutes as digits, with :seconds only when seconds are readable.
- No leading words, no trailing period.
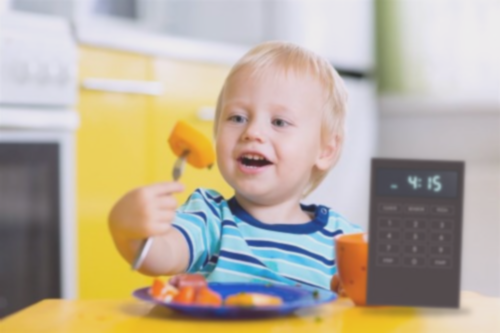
4:15
